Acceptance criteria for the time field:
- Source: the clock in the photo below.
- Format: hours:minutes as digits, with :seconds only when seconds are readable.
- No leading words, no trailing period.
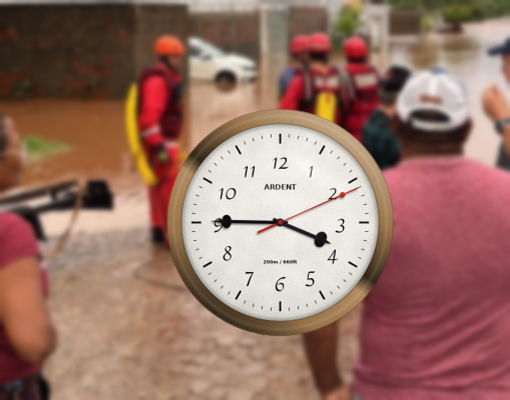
3:45:11
